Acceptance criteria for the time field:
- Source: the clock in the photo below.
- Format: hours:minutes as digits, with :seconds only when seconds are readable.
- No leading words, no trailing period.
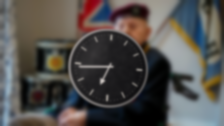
6:44
